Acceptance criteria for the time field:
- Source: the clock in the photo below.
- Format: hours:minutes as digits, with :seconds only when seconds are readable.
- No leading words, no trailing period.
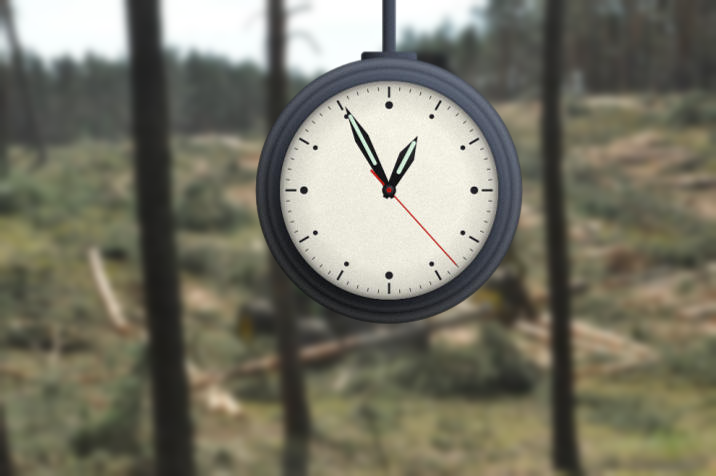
12:55:23
